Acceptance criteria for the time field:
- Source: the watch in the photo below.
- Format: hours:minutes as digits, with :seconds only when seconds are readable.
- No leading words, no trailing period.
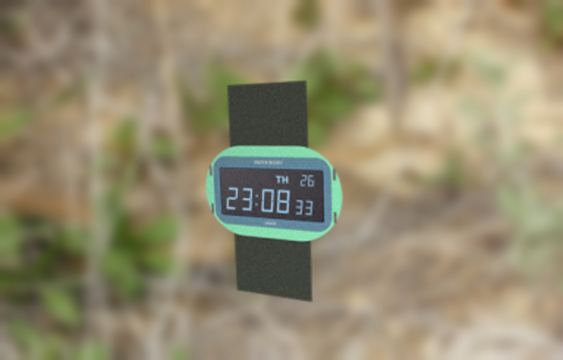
23:08:33
